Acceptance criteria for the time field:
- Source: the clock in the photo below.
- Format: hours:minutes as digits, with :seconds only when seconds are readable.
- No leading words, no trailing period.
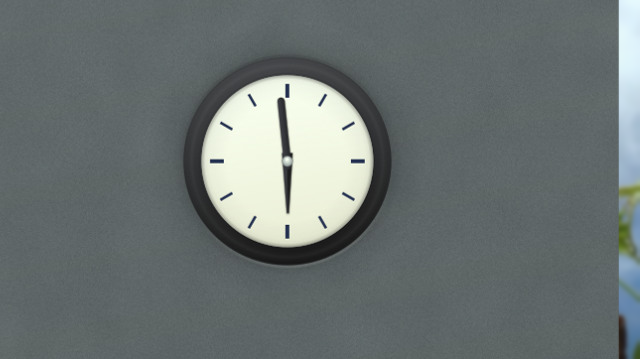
5:59
